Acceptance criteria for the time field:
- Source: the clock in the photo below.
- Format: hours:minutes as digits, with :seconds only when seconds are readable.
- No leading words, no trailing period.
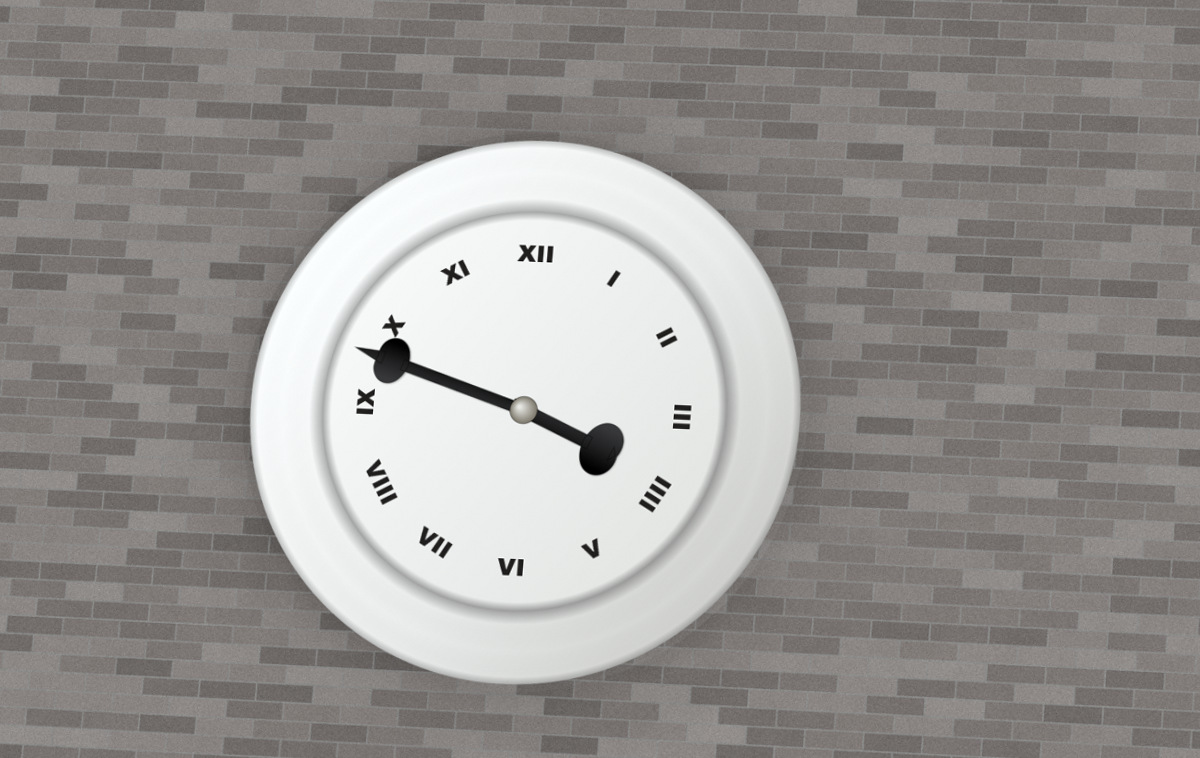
3:48
